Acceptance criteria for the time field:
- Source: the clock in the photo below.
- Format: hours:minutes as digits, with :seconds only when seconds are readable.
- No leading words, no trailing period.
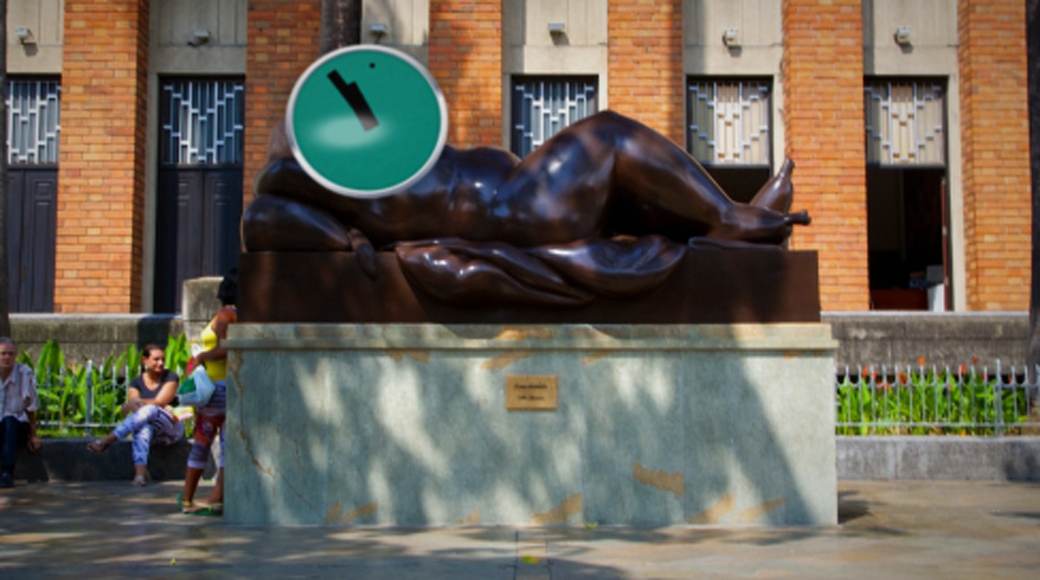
10:53
